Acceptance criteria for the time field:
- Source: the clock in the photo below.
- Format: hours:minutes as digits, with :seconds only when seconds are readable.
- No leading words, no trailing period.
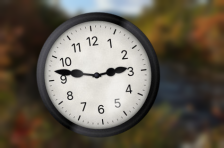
2:47
